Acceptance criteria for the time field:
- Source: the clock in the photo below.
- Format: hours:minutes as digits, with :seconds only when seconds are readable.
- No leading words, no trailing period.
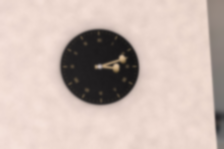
3:12
